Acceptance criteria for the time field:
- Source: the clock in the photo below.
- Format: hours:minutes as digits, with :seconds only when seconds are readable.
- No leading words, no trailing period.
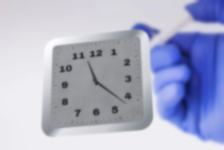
11:22
